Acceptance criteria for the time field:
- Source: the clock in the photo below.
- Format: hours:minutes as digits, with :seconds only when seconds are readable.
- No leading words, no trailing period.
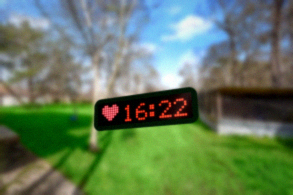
16:22
